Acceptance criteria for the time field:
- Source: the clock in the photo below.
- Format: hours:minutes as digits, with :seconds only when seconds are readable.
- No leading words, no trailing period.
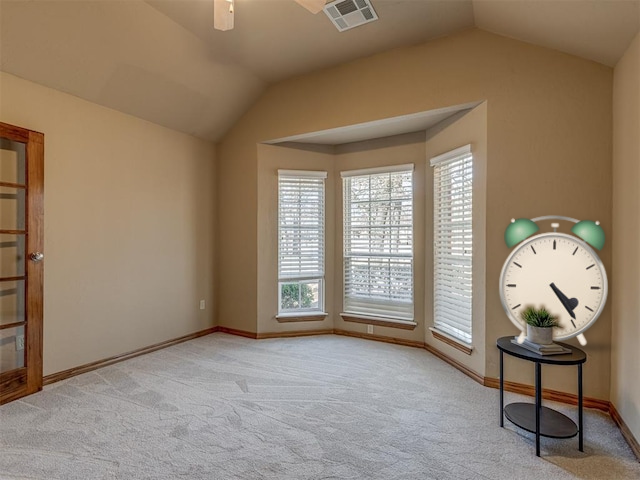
4:24
